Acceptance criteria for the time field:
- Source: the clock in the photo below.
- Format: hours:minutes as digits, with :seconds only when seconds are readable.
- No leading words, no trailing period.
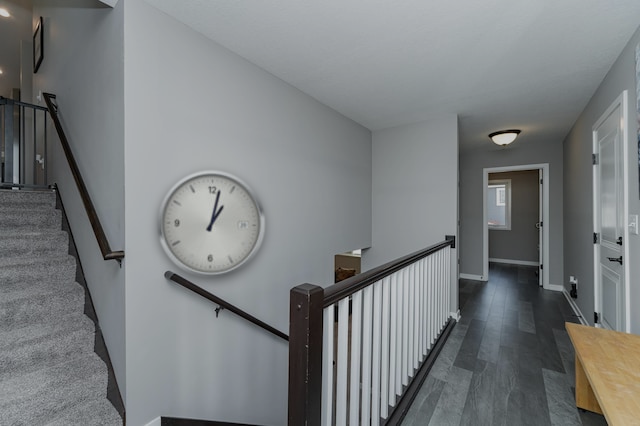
1:02
